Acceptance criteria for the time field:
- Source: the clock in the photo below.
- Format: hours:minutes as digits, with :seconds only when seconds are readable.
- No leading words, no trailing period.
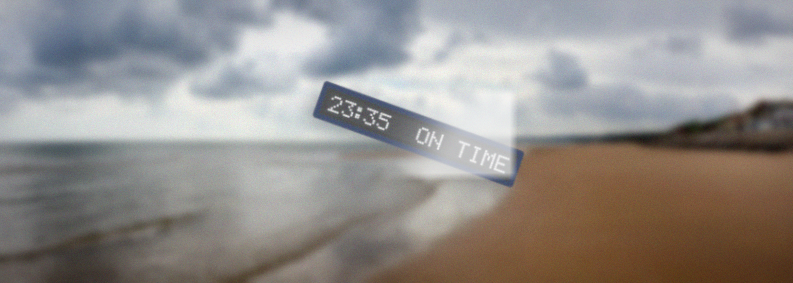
23:35
